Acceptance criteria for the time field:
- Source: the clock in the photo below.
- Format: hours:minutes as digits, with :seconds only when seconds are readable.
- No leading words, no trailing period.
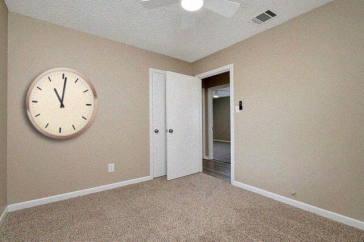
11:01
